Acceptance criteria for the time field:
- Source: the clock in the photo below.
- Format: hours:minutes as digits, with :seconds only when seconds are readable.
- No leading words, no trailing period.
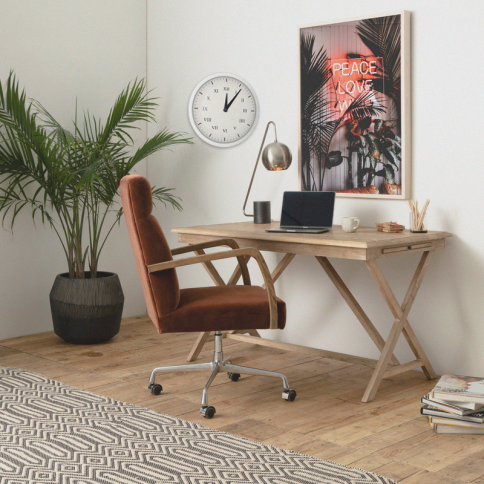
12:06
